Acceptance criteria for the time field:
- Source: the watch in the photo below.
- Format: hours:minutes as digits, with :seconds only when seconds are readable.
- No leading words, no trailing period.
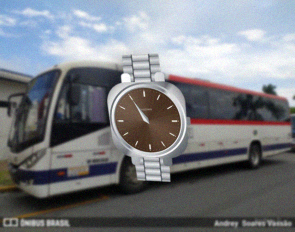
10:55
